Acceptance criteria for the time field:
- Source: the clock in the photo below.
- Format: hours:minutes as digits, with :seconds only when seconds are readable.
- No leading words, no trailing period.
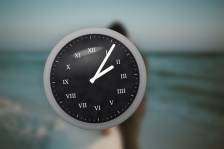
2:06
